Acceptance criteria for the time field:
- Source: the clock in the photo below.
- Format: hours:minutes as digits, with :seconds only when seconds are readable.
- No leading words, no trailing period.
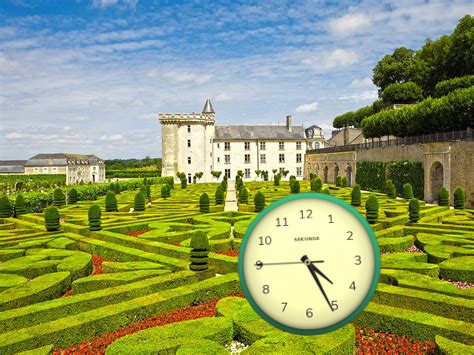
4:25:45
